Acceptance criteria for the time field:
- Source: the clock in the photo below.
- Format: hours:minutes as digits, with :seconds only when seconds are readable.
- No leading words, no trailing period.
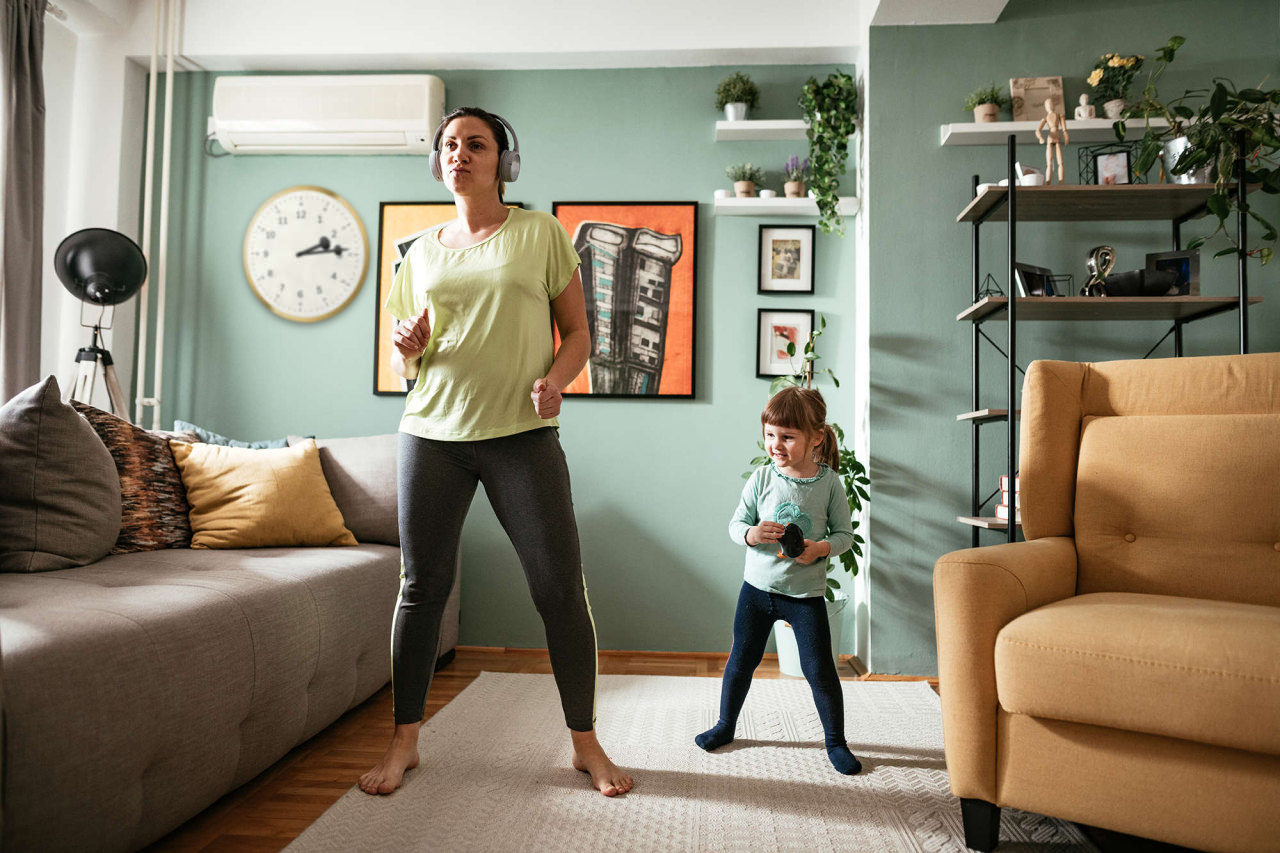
2:14
